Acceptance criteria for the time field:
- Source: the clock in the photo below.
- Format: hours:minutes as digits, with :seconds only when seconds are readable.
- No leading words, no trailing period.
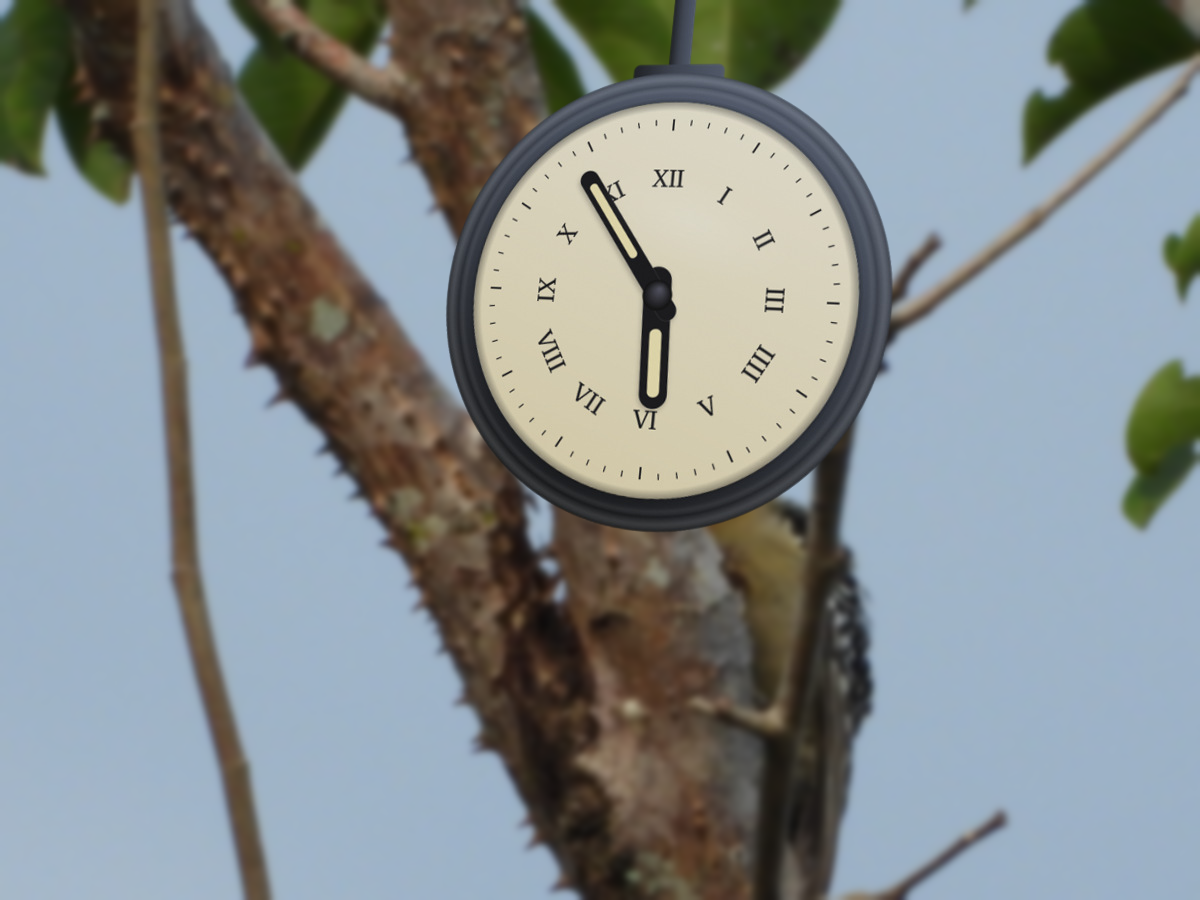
5:54
